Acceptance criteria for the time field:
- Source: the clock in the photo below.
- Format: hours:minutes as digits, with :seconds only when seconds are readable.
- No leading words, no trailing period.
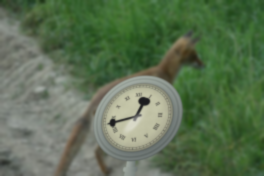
12:43
